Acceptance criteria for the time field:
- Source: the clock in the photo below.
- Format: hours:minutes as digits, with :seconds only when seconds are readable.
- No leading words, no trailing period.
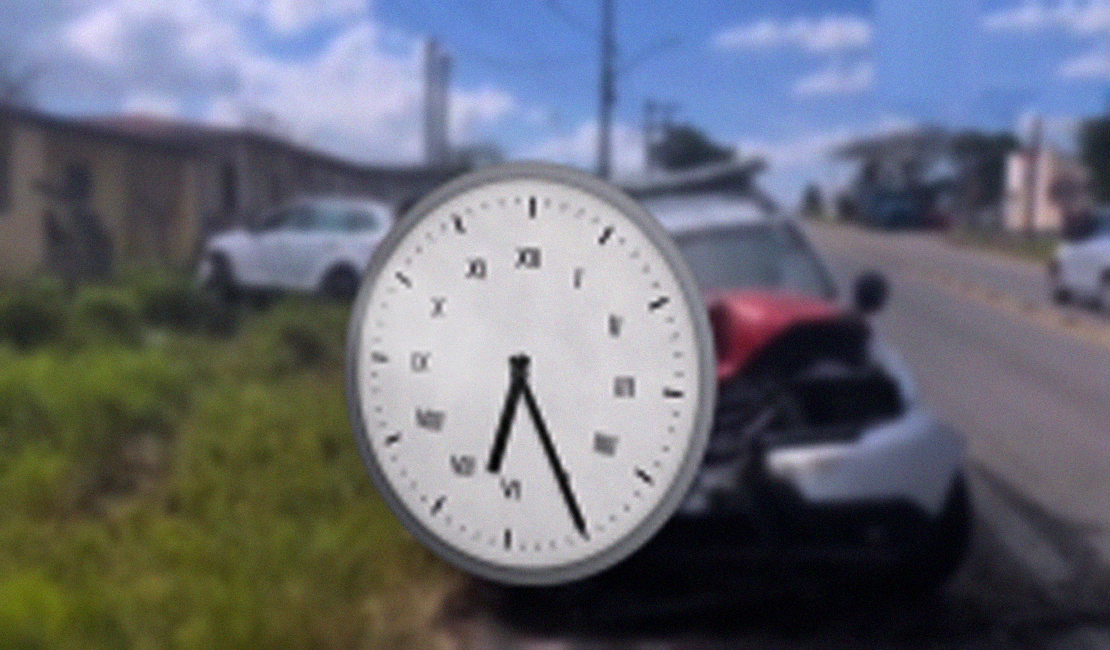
6:25
